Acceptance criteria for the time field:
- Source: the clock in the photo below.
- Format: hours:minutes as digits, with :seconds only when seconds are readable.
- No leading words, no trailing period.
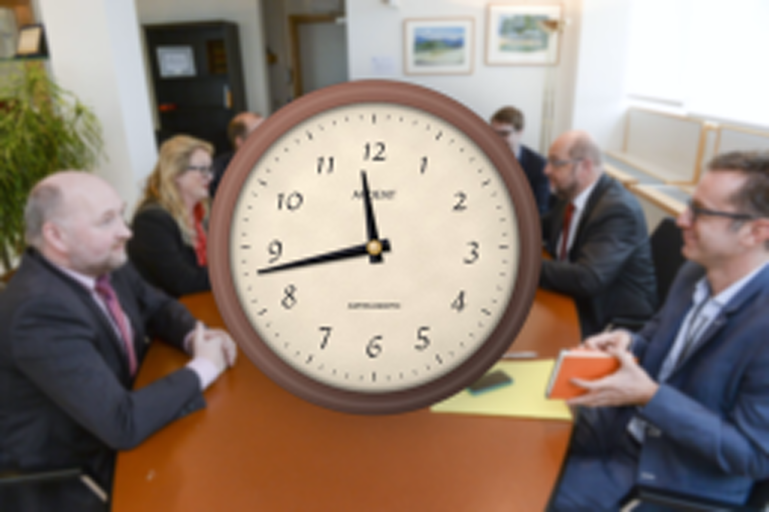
11:43
